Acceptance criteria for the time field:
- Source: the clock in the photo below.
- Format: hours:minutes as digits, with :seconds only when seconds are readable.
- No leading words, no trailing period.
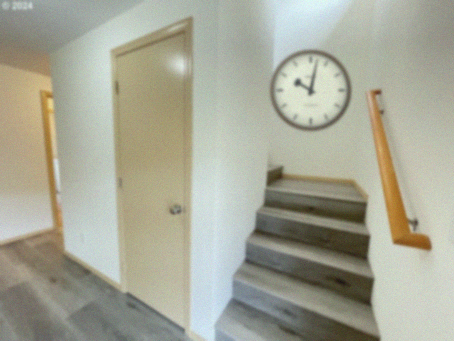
10:02
